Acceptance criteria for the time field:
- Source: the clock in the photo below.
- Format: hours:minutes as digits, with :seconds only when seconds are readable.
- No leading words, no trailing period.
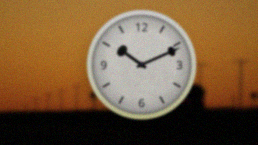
10:11
